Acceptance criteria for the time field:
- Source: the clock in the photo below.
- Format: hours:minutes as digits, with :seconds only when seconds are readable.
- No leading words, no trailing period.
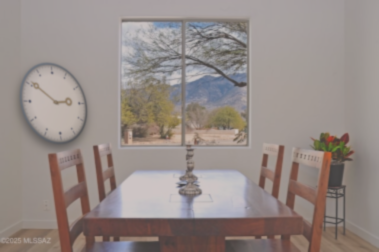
2:51
